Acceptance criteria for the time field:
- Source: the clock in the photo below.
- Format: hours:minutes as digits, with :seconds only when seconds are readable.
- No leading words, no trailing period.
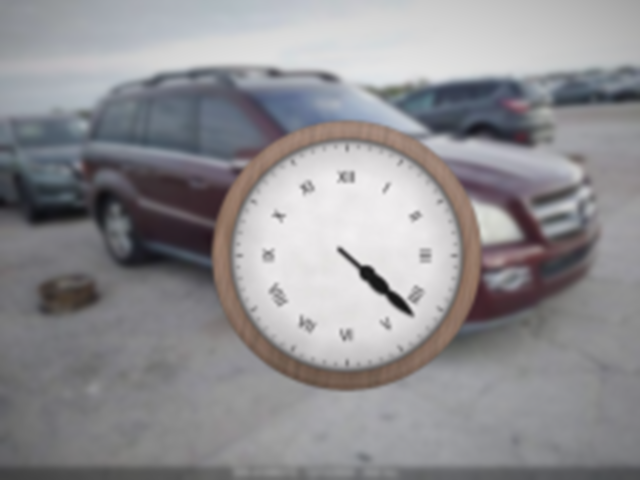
4:22
